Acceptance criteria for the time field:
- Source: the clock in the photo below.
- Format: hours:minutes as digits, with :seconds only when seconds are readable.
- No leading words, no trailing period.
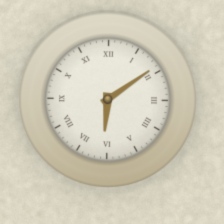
6:09
